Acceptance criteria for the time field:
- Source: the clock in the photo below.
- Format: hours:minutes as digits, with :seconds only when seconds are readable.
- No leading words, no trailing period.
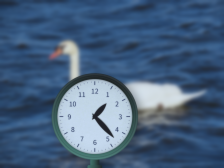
1:23
